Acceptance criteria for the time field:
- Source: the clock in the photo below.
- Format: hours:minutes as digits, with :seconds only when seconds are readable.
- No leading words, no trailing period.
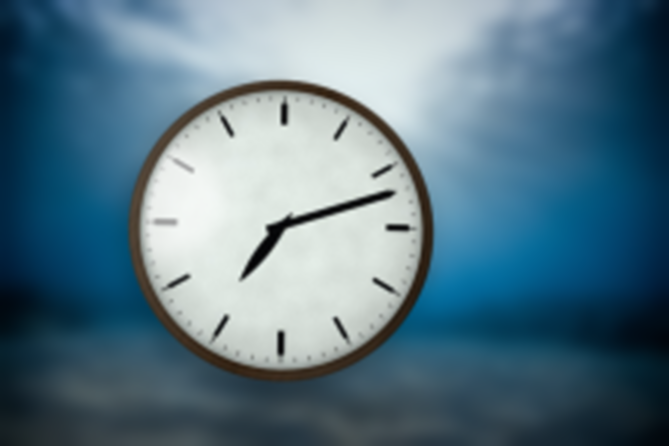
7:12
